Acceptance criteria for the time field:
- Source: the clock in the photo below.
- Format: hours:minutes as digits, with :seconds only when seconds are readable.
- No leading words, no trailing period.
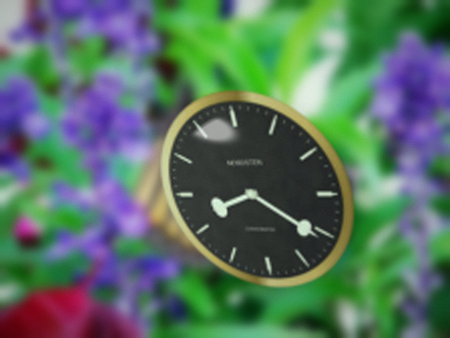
8:21
